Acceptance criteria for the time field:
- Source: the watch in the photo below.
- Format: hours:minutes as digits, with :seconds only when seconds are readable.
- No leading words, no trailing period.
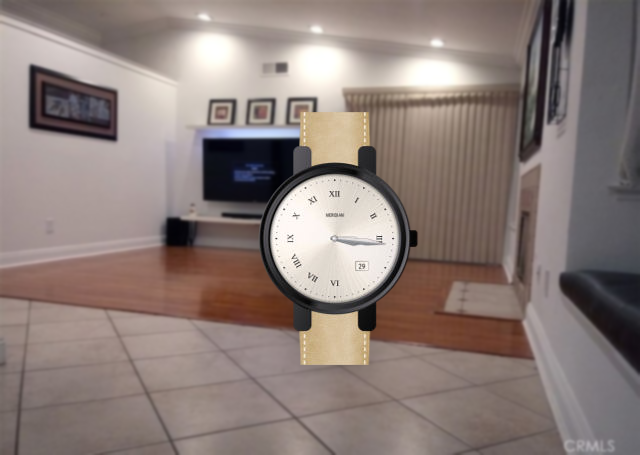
3:16
